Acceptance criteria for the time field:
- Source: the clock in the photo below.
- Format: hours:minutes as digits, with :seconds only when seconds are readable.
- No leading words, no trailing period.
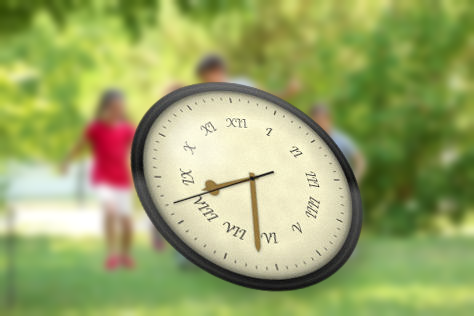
8:31:42
